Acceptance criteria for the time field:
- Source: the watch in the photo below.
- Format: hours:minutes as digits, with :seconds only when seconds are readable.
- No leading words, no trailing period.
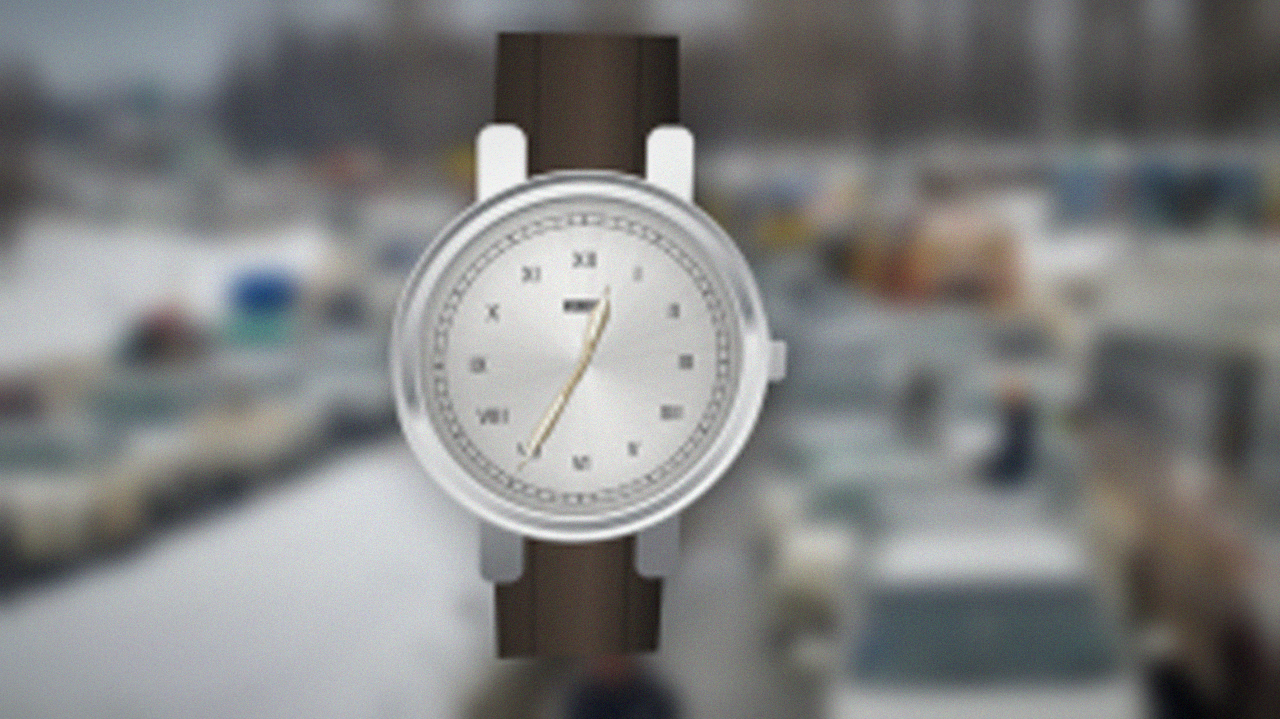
12:35
